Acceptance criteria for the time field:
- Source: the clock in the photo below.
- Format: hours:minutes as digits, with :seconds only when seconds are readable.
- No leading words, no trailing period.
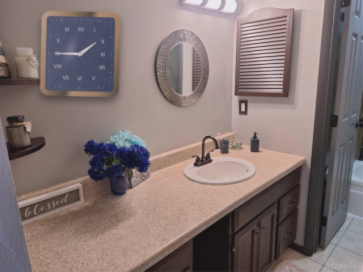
1:45
